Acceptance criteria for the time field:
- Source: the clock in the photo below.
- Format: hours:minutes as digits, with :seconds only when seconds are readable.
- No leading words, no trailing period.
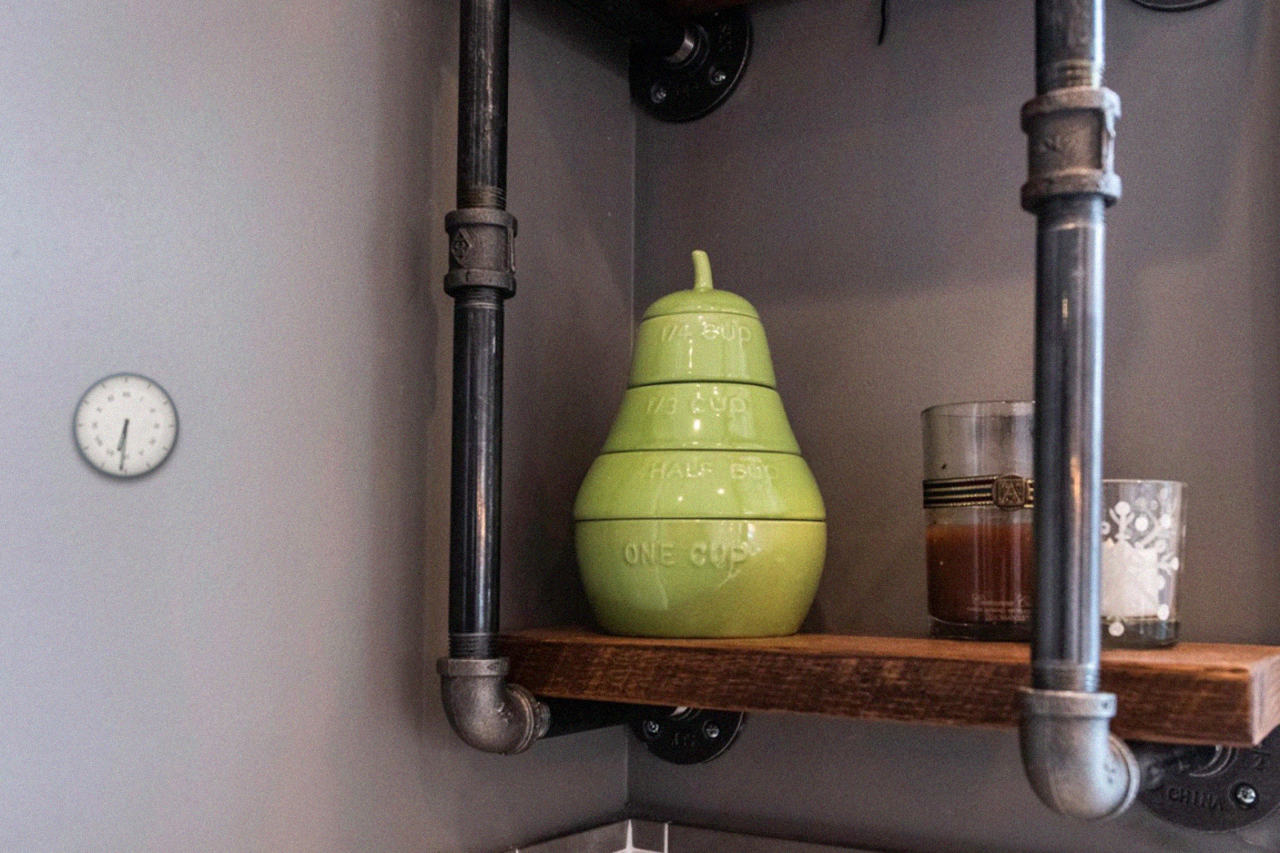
6:31
